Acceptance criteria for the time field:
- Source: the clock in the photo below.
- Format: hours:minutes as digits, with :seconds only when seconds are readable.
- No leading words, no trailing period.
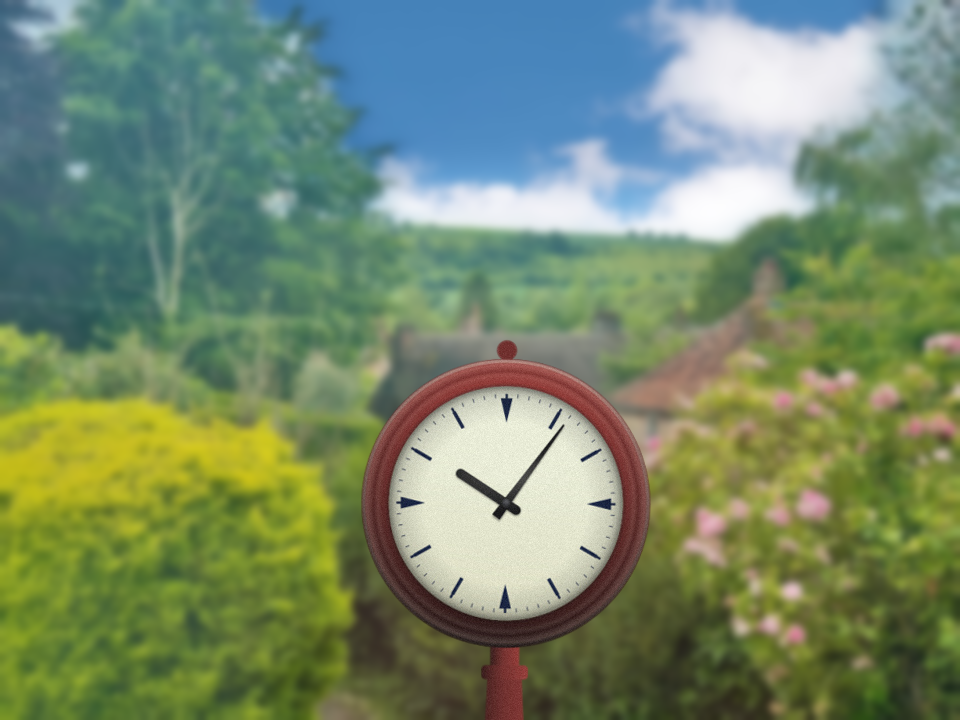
10:06
